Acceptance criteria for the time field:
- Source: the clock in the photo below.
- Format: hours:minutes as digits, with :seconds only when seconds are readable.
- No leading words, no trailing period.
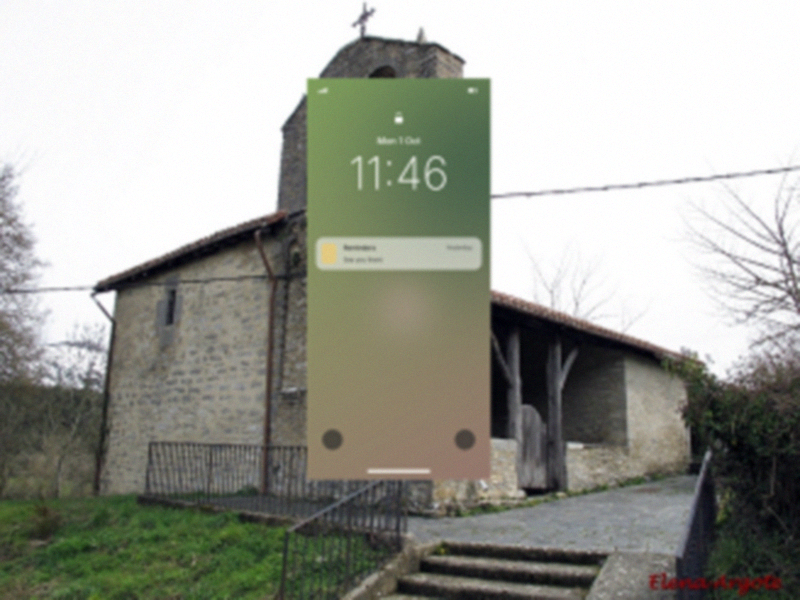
11:46
